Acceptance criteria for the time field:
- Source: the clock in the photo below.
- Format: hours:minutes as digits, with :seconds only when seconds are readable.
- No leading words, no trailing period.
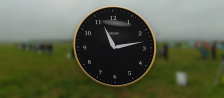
11:13
